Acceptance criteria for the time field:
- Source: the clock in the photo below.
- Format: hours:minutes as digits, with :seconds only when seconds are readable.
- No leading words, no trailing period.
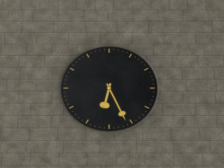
6:26
